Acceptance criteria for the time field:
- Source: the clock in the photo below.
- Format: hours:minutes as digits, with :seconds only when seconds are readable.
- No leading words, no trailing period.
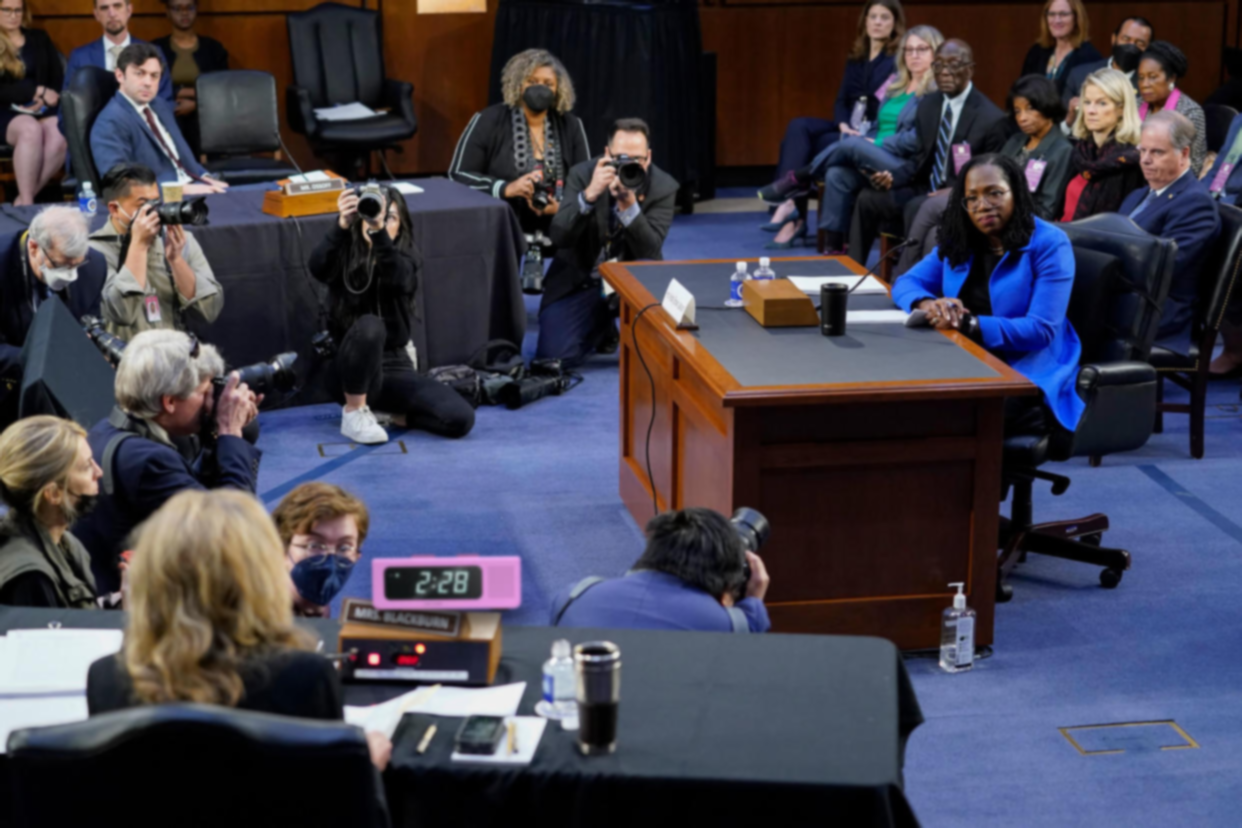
2:28
